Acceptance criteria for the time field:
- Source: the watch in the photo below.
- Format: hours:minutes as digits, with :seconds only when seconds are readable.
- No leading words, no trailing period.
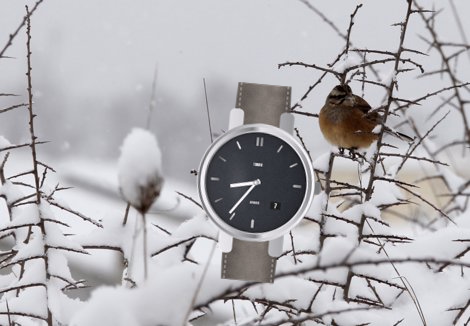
8:36
